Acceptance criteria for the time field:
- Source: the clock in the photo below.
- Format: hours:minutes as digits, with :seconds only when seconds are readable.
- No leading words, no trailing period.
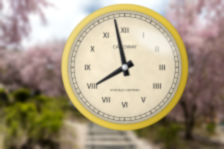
7:58
